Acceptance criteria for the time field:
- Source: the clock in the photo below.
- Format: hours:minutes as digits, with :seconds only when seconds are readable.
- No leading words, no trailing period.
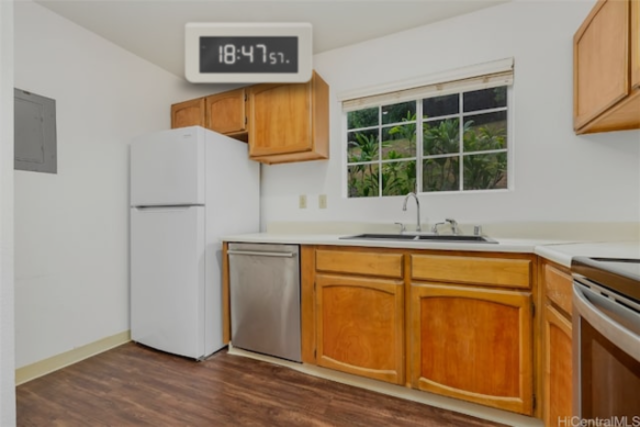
18:47:57
